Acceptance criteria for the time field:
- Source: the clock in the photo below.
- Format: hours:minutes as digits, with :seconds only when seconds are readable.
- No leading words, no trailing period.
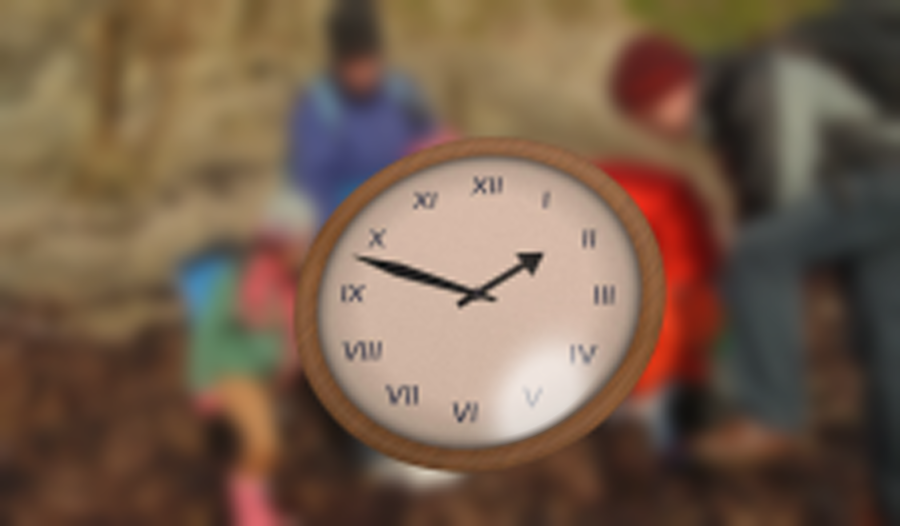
1:48
